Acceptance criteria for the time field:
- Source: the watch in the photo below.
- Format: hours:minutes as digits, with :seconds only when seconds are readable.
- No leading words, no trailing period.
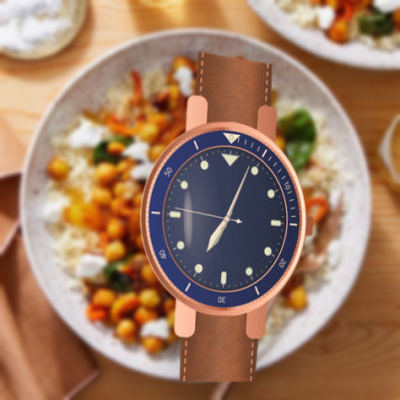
7:03:46
